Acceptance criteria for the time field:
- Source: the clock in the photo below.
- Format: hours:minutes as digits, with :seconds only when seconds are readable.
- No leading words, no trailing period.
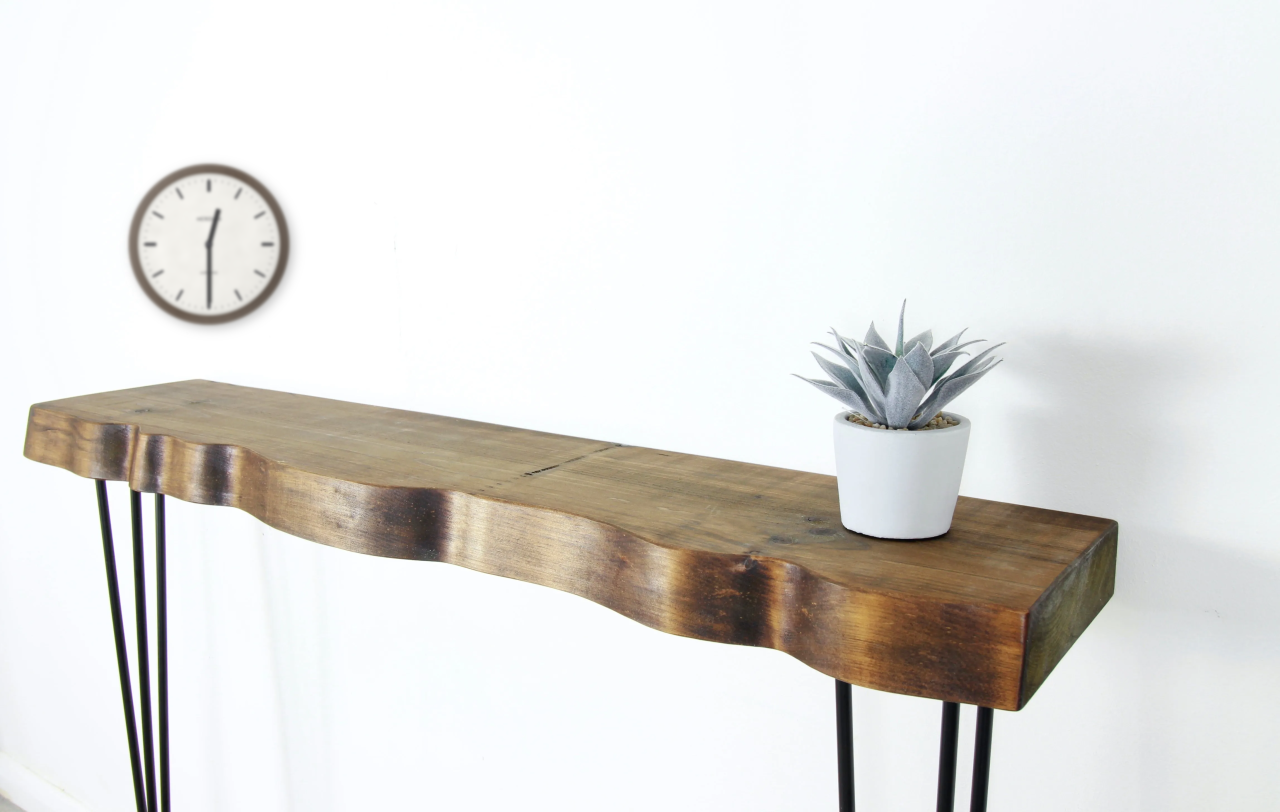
12:30
